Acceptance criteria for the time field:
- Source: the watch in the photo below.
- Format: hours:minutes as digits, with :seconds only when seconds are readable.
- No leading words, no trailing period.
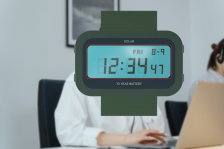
12:34:47
